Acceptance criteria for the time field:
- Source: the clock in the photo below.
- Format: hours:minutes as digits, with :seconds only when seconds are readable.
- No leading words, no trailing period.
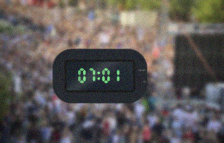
7:01
